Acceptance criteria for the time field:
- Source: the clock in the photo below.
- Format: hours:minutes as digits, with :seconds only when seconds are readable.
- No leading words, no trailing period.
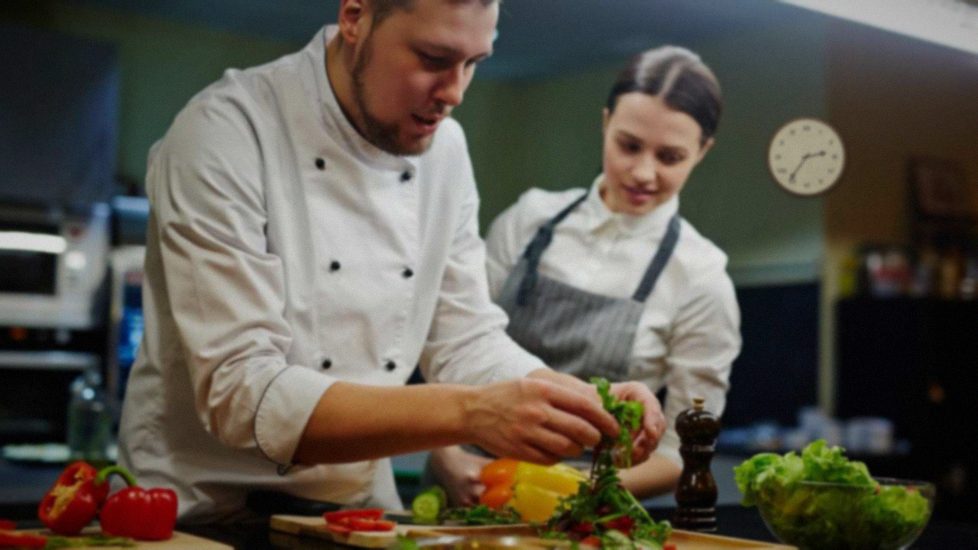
2:36
